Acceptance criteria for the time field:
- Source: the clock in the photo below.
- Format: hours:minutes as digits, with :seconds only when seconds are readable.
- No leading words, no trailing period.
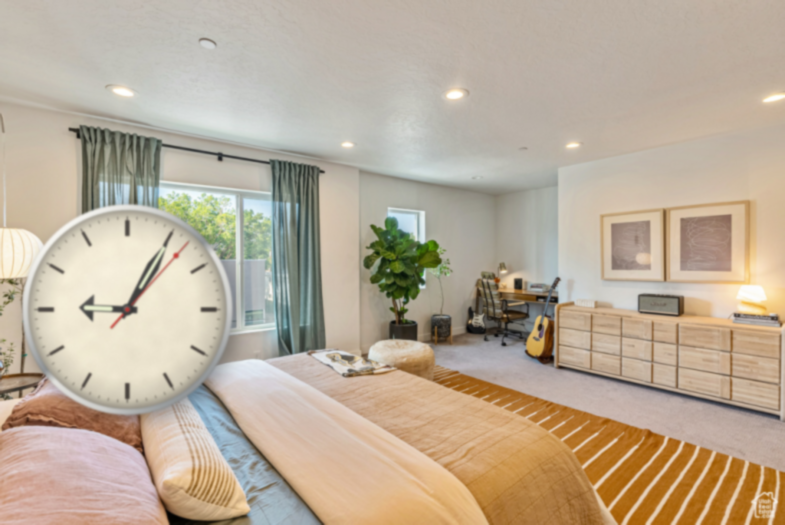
9:05:07
